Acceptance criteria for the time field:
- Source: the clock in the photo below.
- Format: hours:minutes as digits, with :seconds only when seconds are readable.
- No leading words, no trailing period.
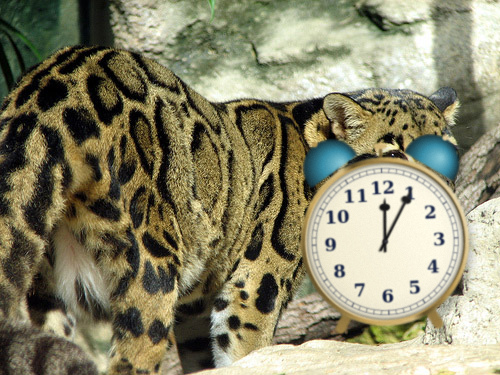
12:05
